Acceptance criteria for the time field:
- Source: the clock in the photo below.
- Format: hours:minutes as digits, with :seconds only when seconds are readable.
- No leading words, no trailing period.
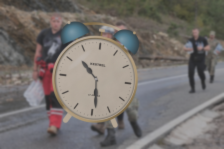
10:29
